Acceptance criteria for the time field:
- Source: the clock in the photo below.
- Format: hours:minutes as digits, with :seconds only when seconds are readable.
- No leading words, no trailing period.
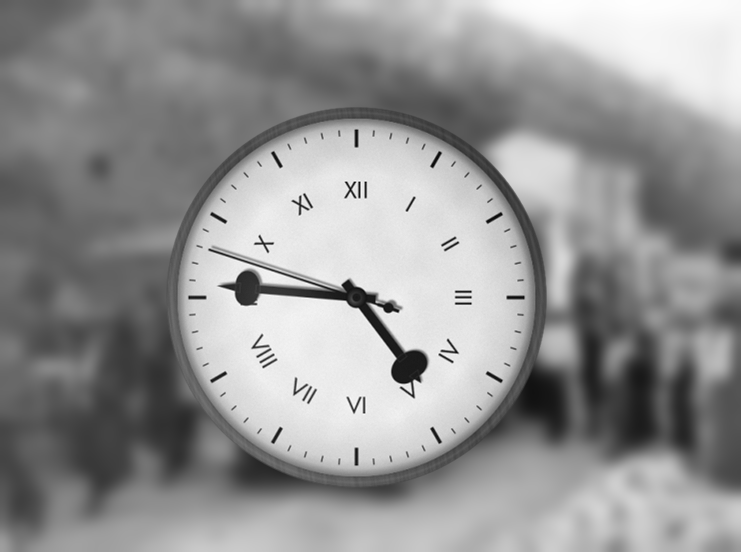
4:45:48
